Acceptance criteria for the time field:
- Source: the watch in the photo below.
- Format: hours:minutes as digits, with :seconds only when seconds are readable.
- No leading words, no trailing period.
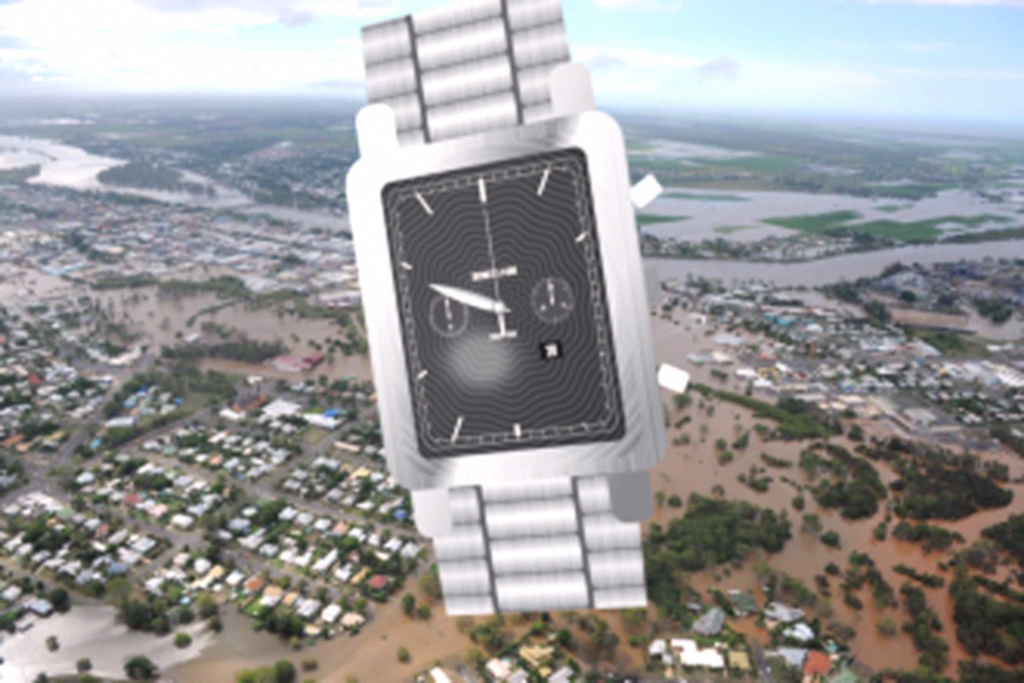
9:49
